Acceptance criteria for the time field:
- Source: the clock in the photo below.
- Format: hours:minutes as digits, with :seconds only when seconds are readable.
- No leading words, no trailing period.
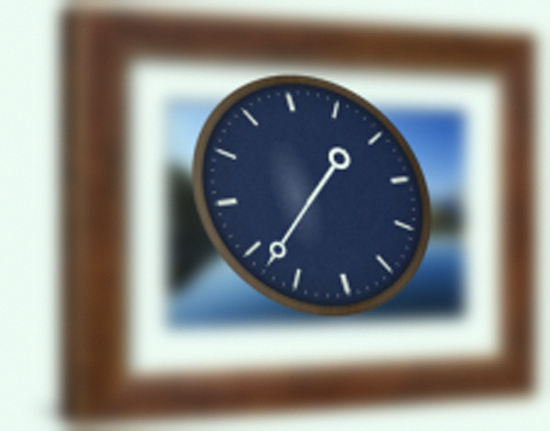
1:38
